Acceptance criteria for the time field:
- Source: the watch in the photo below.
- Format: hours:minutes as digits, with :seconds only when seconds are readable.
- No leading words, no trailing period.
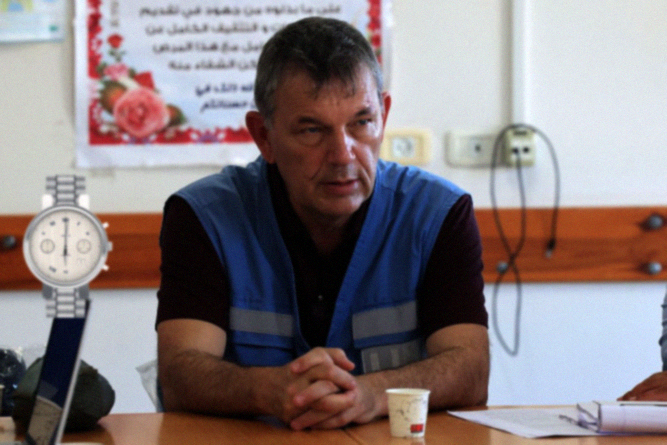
6:01
